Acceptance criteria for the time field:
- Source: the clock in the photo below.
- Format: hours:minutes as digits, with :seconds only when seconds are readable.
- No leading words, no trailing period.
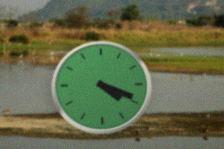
4:19
